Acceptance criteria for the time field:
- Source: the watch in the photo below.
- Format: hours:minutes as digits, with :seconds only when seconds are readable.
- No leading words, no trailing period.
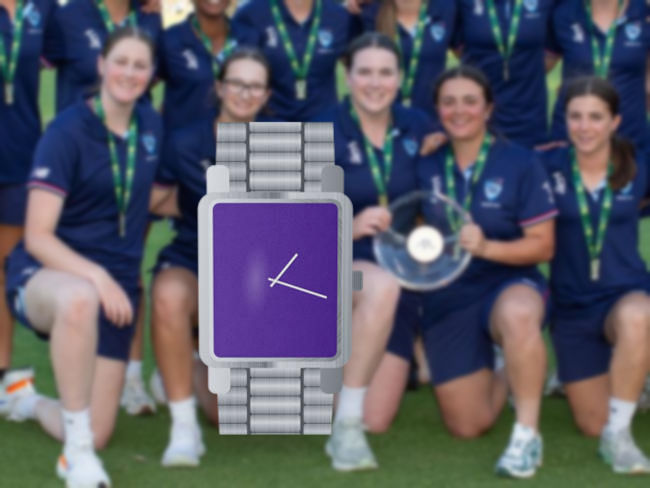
1:18
